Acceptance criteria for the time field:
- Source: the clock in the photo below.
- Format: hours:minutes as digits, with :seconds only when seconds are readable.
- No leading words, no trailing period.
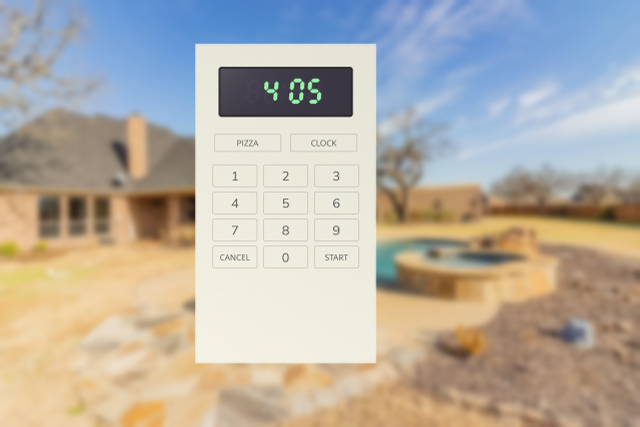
4:05
